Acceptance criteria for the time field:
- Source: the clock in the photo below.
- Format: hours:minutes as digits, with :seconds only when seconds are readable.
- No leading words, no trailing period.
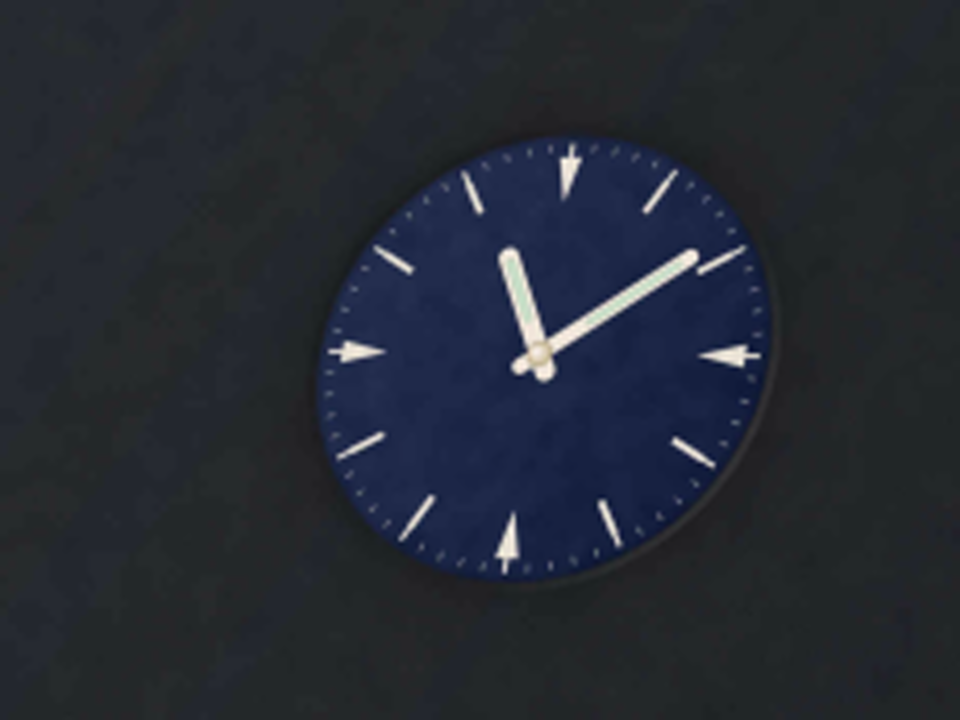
11:09
